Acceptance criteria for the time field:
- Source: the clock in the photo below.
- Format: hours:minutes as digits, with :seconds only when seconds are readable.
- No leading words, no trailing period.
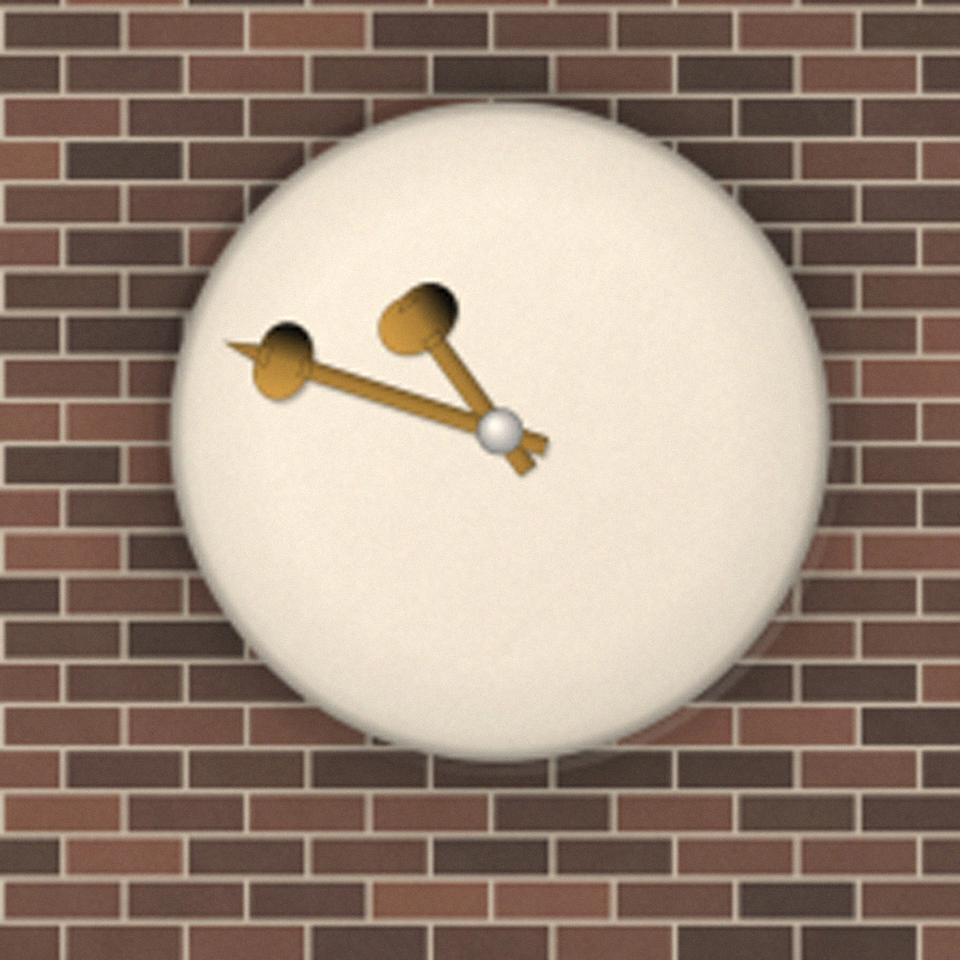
10:48
